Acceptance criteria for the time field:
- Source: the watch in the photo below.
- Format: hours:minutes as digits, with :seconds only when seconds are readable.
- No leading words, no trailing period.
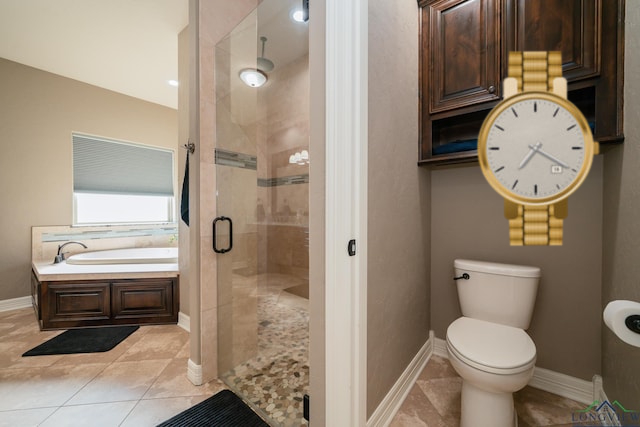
7:20
